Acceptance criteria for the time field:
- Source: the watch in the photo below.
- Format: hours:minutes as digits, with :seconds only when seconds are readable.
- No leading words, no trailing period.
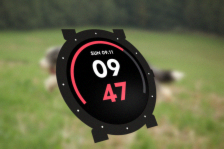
9:47
